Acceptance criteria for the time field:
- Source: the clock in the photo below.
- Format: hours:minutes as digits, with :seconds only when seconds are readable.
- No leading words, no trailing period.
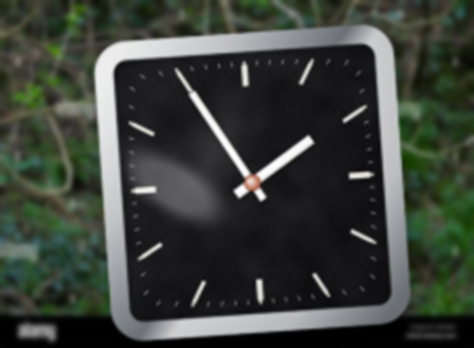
1:55
